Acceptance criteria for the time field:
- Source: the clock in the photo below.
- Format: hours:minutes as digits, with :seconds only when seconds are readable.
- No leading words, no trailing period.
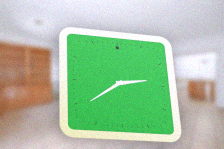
2:39
